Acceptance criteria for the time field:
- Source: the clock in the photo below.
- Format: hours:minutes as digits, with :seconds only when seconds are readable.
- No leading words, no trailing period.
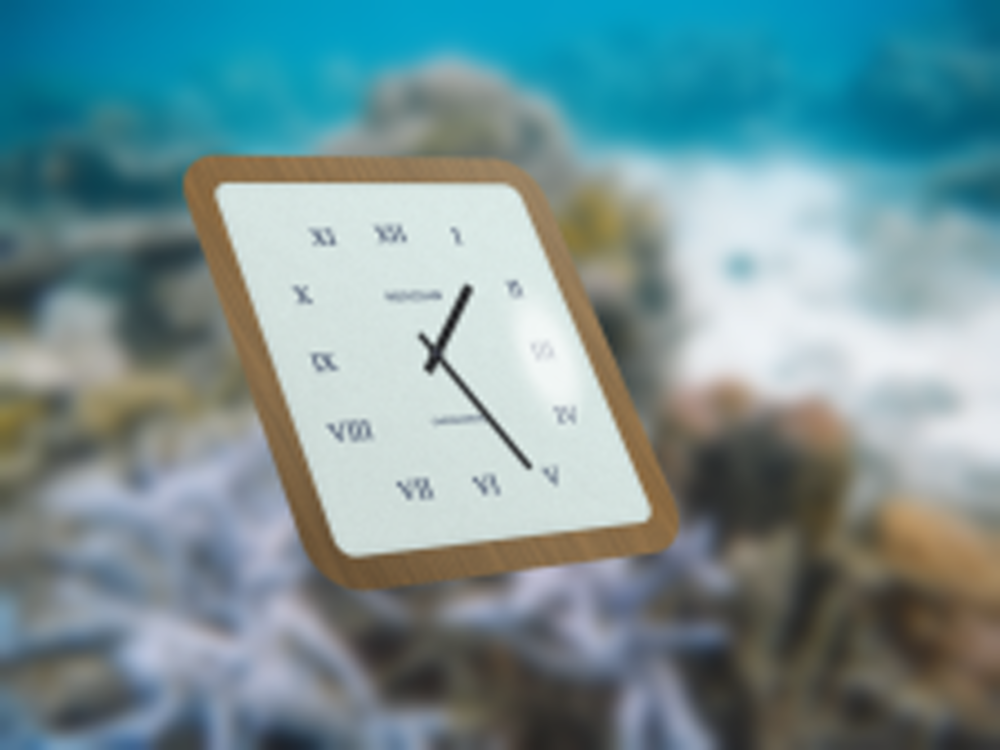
1:26
